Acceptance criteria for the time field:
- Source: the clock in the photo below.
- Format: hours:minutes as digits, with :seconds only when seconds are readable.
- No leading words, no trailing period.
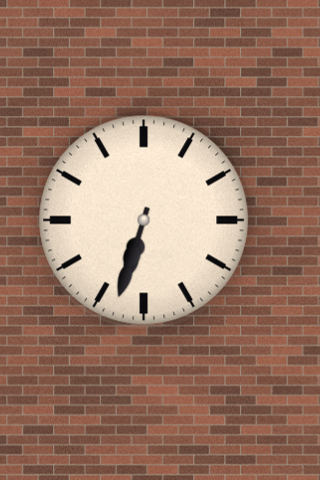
6:33
